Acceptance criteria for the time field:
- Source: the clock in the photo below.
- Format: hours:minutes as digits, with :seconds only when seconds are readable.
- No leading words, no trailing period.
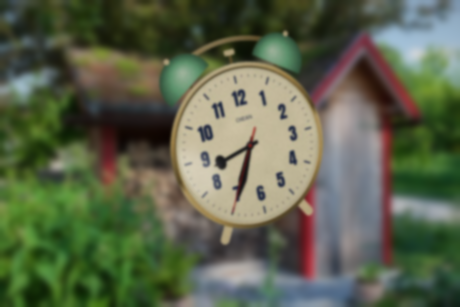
8:34:35
